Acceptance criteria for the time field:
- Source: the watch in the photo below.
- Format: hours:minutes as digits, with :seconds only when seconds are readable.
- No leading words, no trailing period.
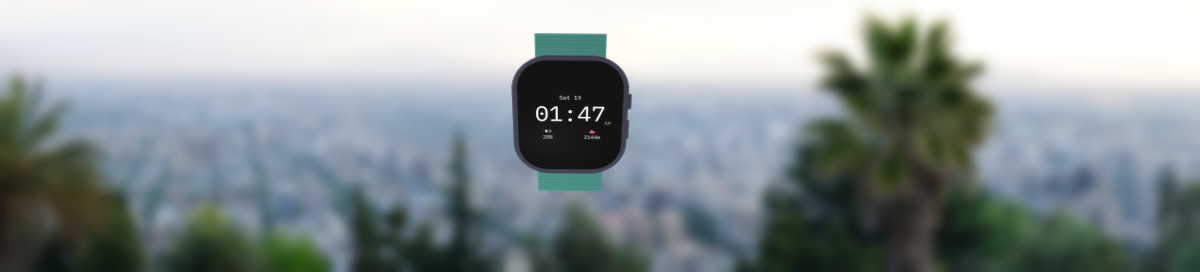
1:47
